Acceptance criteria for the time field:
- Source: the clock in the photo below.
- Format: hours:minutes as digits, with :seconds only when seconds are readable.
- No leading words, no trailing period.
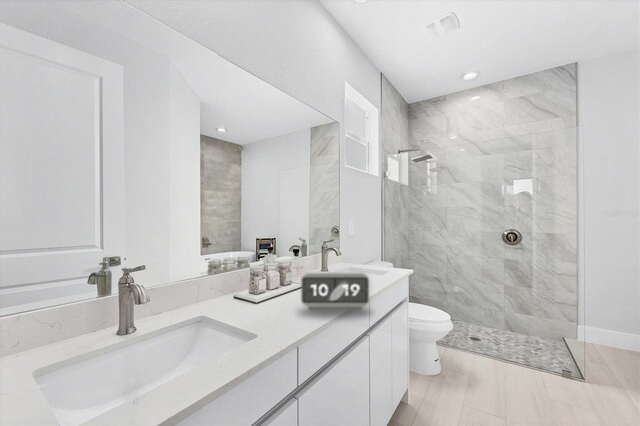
10:19
